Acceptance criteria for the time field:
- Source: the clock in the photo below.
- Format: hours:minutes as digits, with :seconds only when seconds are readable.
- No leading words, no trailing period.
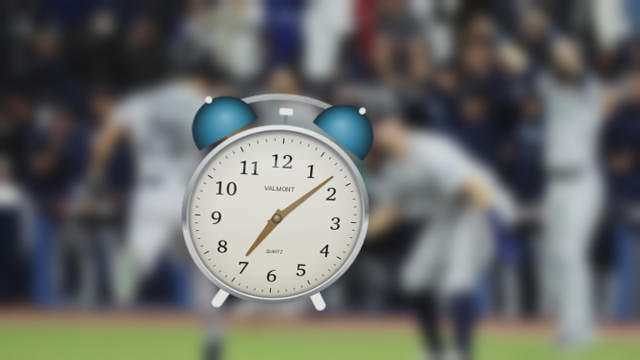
7:08
